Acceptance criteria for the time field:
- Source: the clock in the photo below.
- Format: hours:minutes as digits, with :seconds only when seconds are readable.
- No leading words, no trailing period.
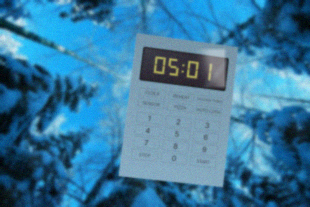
5:01
